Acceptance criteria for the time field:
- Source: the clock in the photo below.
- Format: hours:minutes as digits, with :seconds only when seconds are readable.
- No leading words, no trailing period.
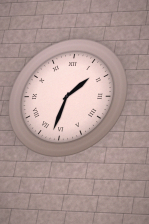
1:32
